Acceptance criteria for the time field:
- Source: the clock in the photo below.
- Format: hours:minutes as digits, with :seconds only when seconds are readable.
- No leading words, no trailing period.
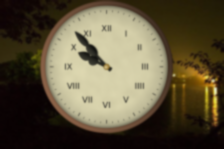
9:53
